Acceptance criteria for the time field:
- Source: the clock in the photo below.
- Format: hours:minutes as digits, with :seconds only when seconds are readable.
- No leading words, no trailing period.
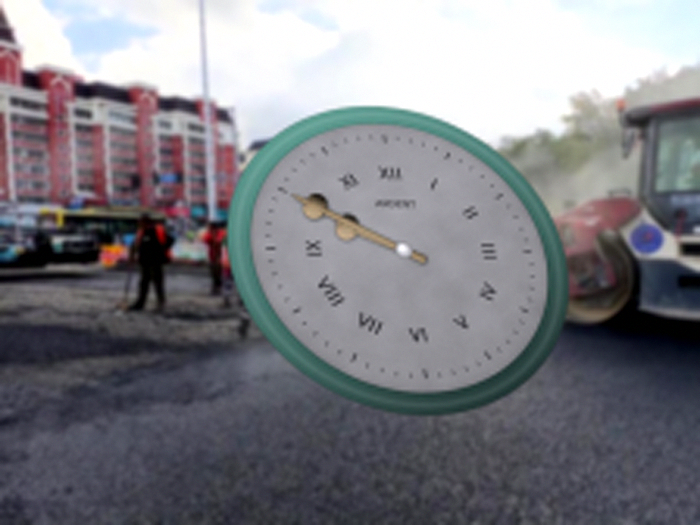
9:50
